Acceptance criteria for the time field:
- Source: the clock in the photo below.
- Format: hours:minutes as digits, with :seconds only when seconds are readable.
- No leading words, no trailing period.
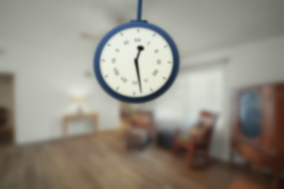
12:28
